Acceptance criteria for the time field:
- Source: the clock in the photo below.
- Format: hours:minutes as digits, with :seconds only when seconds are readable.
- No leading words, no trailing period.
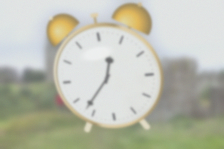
12:37
